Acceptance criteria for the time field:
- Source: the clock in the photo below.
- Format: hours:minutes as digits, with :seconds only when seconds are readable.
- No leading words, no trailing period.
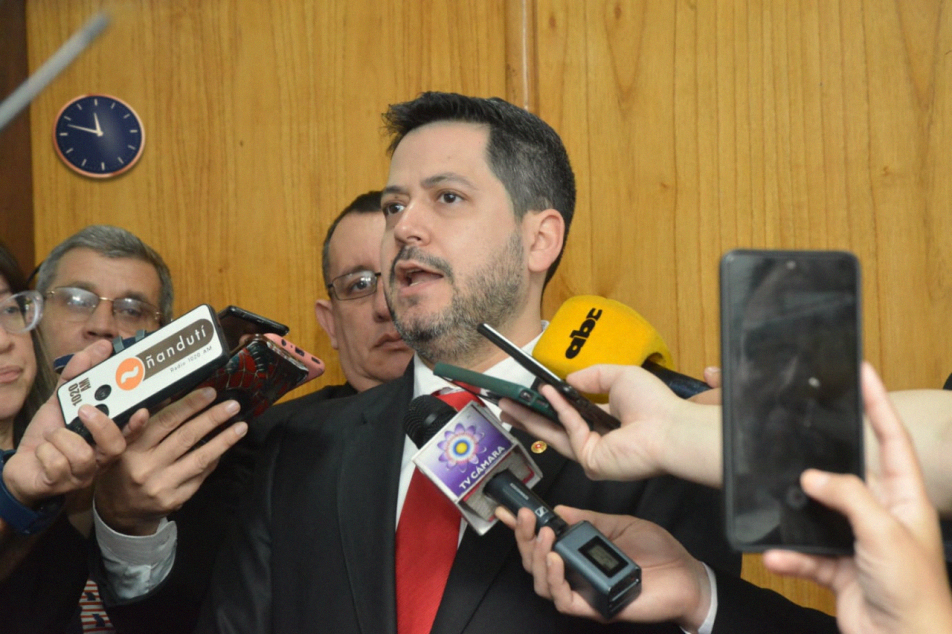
11:48
